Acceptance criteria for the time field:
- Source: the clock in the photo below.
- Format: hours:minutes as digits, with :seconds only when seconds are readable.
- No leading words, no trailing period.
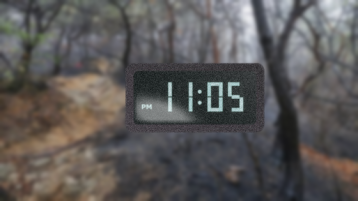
11:05
